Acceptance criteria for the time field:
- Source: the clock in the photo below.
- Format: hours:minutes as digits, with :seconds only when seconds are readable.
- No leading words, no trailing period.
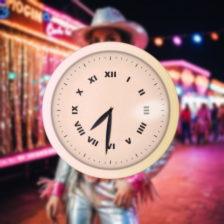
7:31
